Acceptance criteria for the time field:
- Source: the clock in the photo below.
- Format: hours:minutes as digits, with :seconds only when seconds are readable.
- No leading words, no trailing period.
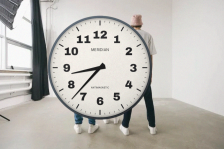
8:37
